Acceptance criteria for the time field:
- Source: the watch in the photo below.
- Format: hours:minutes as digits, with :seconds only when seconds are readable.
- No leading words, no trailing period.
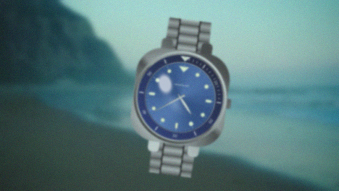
4:39
